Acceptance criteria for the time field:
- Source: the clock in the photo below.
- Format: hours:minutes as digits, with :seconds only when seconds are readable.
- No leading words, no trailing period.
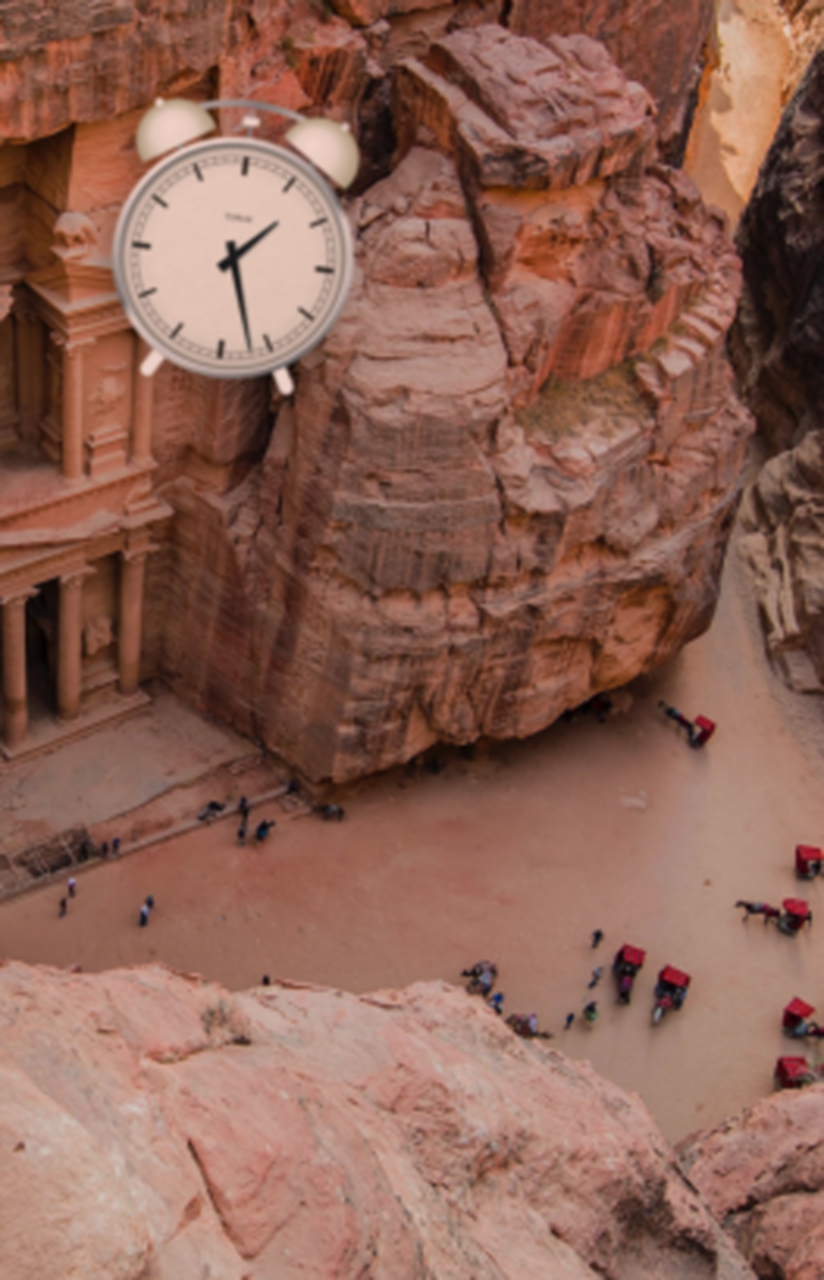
1:27
